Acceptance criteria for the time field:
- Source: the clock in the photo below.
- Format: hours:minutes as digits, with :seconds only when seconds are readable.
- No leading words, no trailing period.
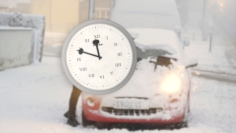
11:49
